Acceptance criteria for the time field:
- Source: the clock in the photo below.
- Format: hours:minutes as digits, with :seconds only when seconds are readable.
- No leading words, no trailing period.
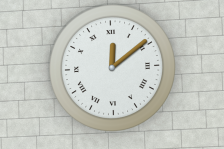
12:09
